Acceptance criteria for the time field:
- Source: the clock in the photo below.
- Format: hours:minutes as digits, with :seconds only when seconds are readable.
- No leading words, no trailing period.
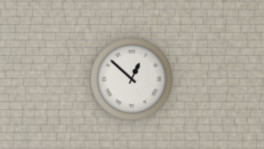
12:52
